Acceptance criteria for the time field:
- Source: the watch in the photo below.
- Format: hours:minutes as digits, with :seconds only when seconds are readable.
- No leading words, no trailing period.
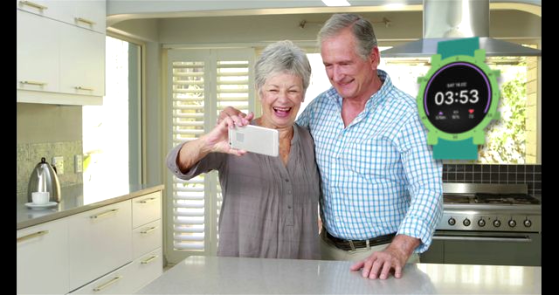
3:53
